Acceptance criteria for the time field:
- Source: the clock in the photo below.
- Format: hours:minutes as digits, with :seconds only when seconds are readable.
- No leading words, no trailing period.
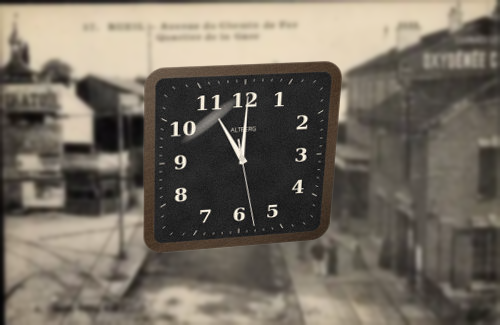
11:00:28
